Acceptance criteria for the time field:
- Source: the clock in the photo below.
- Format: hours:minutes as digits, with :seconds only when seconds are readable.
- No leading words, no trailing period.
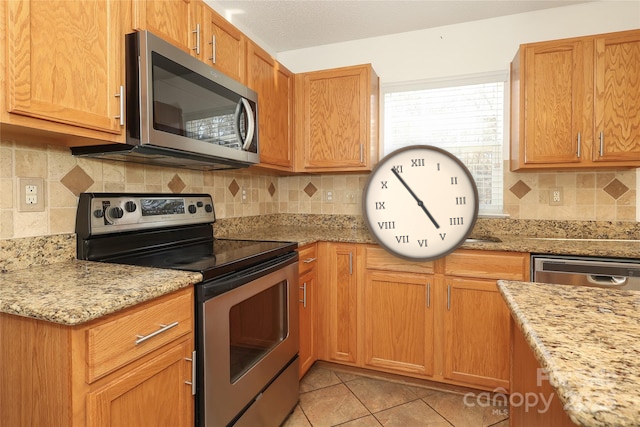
4:54
